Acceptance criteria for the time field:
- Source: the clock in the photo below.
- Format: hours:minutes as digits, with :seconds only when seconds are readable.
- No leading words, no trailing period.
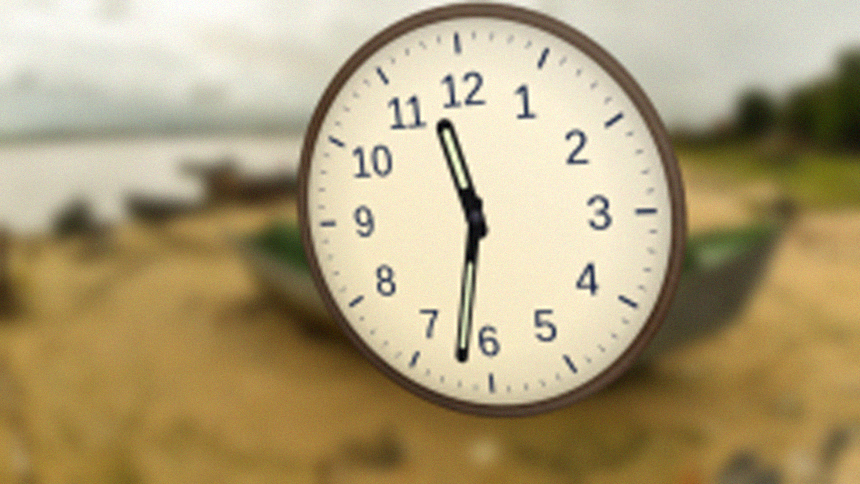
11:32
